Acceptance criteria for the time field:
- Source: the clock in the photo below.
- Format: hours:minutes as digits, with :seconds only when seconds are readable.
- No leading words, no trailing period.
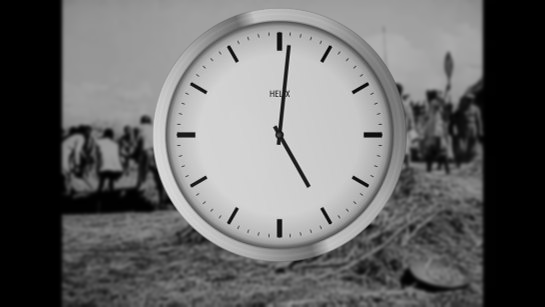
5:01
